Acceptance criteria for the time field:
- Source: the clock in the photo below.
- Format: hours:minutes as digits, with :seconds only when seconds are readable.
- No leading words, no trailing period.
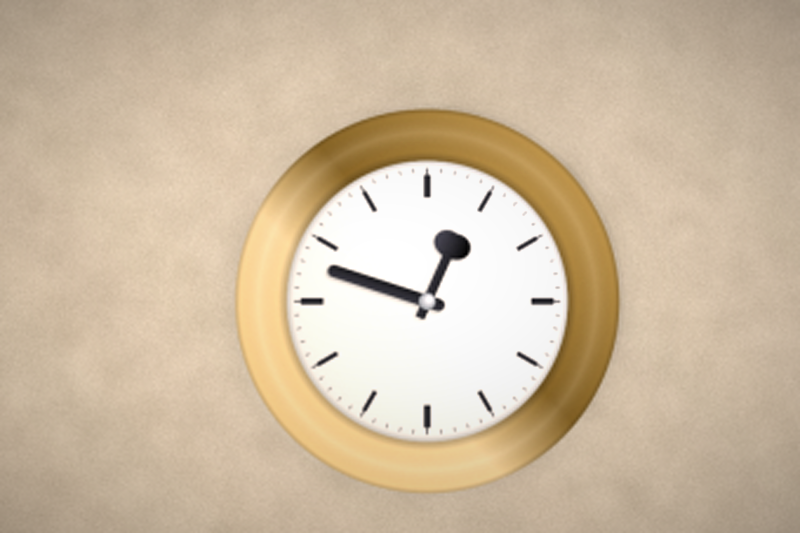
12:48
